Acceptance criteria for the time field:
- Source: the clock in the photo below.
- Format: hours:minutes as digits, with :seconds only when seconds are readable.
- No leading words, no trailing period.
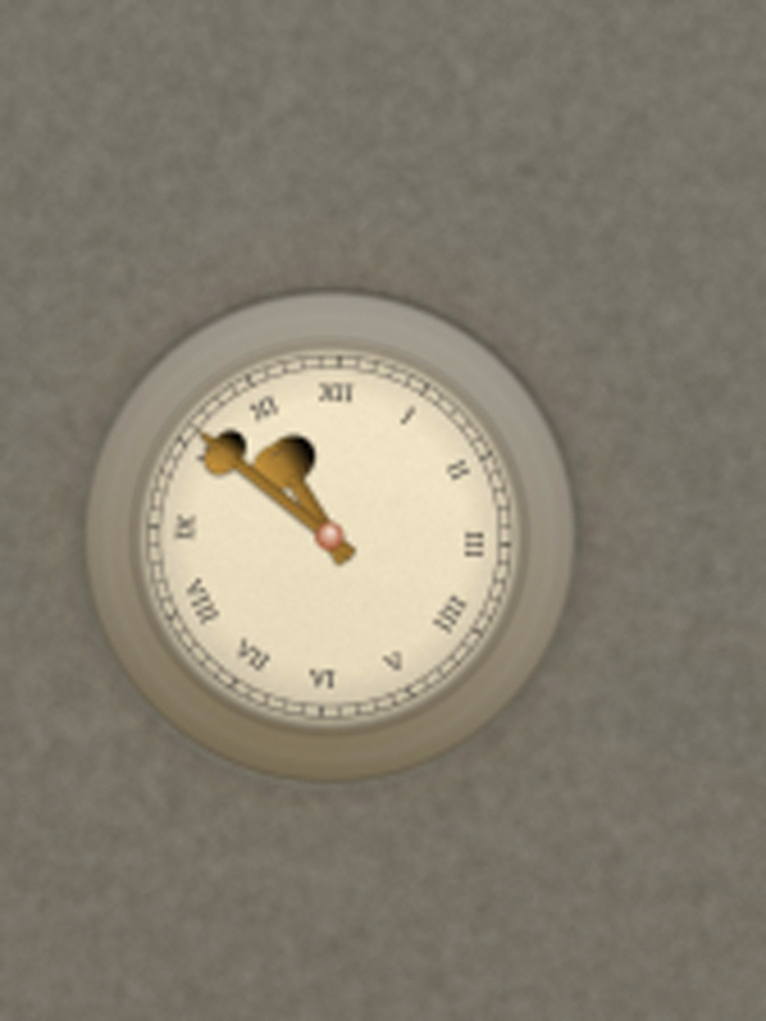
10:51
